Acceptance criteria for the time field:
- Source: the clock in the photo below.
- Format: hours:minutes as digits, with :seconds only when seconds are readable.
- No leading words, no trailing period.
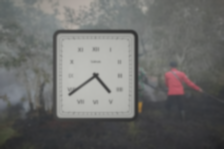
4:39
